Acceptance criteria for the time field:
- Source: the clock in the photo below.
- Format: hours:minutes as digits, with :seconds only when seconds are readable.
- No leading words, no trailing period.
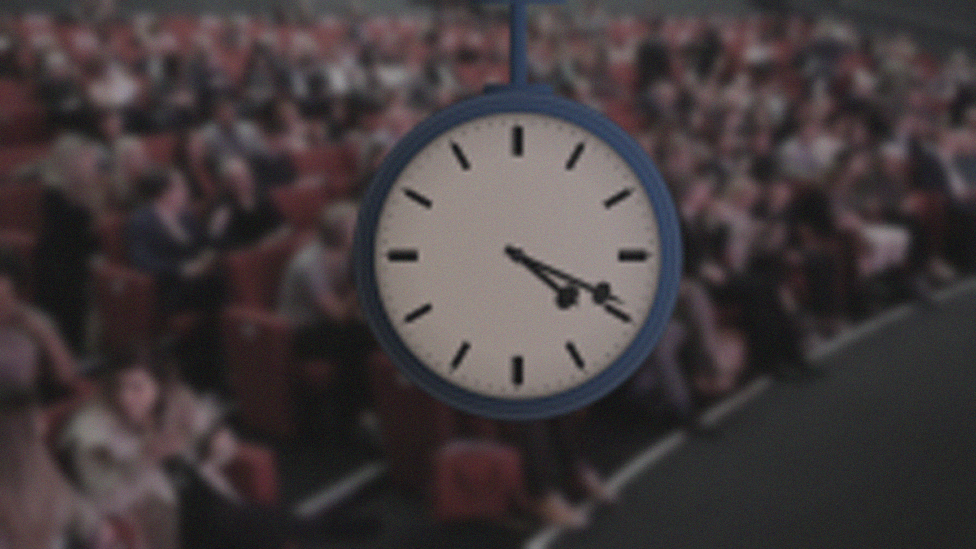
4:19
